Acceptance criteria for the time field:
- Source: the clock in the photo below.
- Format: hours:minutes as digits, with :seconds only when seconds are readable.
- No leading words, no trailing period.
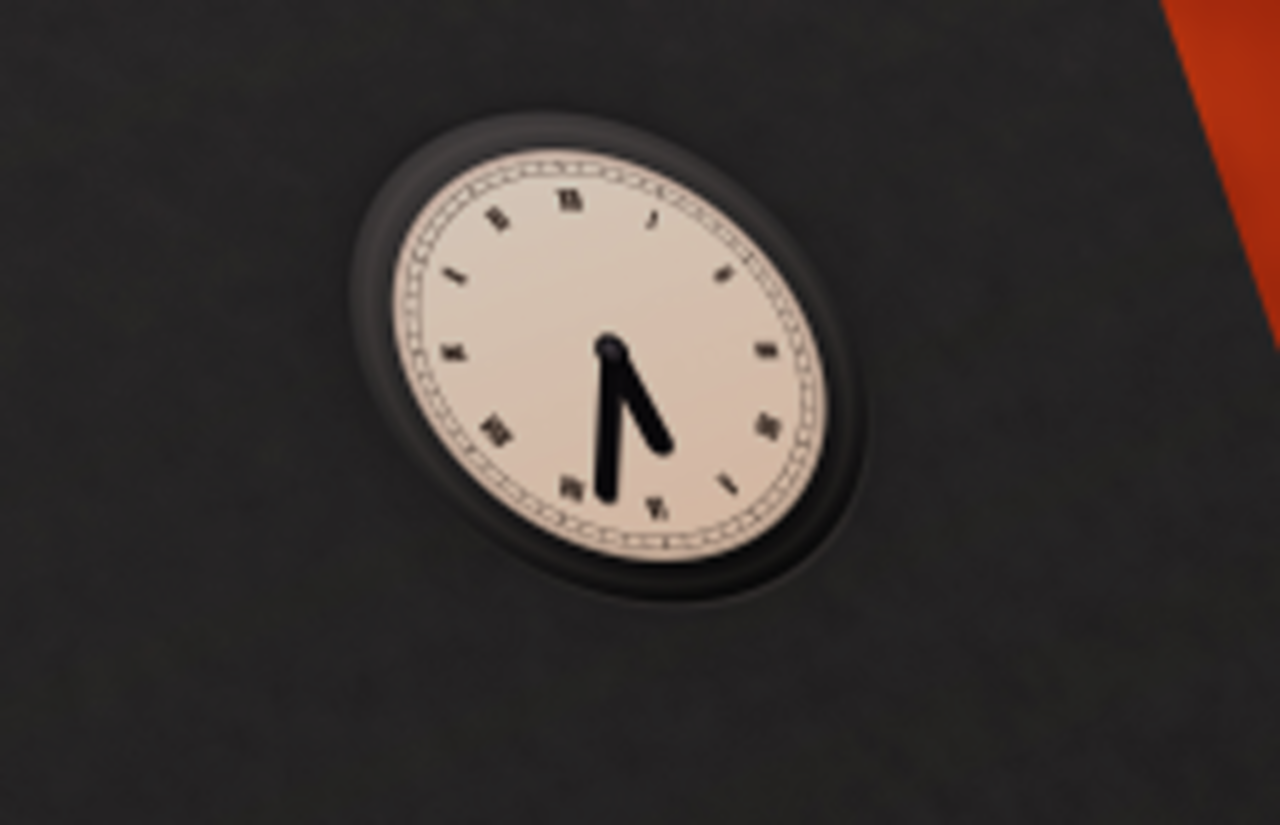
5:33
